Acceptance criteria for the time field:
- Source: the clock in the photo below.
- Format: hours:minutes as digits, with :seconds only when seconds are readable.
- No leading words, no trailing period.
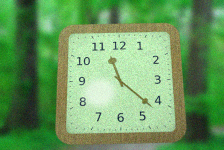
11:22
